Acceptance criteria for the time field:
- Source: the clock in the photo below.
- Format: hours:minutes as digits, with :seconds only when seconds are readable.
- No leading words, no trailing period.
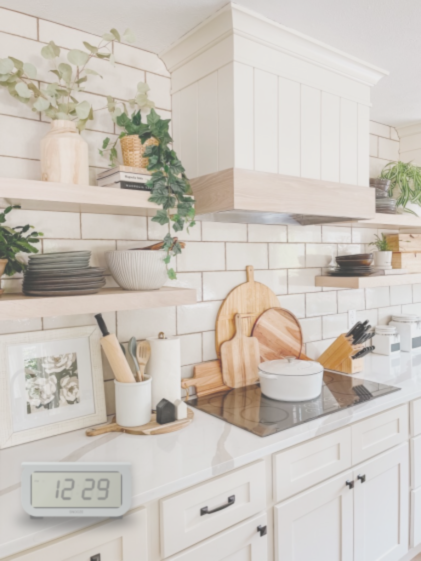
12:29
